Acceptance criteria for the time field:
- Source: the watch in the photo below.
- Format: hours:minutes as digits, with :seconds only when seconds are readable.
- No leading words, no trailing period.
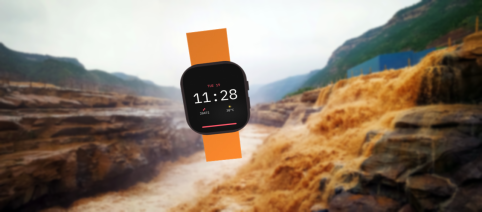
11:28
